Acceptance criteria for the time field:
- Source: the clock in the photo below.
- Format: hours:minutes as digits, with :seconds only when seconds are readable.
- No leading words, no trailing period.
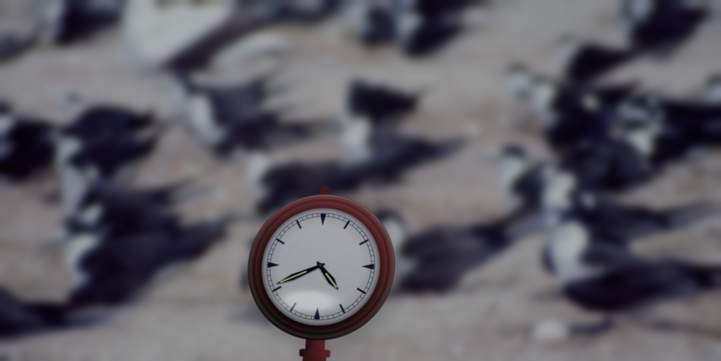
4:41
